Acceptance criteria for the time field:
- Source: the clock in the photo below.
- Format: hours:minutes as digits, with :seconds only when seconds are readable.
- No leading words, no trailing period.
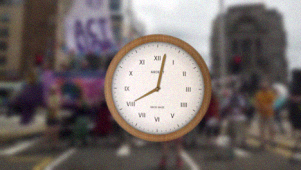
8:02
